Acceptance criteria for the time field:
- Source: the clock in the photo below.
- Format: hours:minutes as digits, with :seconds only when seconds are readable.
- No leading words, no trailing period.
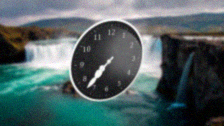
7:37
